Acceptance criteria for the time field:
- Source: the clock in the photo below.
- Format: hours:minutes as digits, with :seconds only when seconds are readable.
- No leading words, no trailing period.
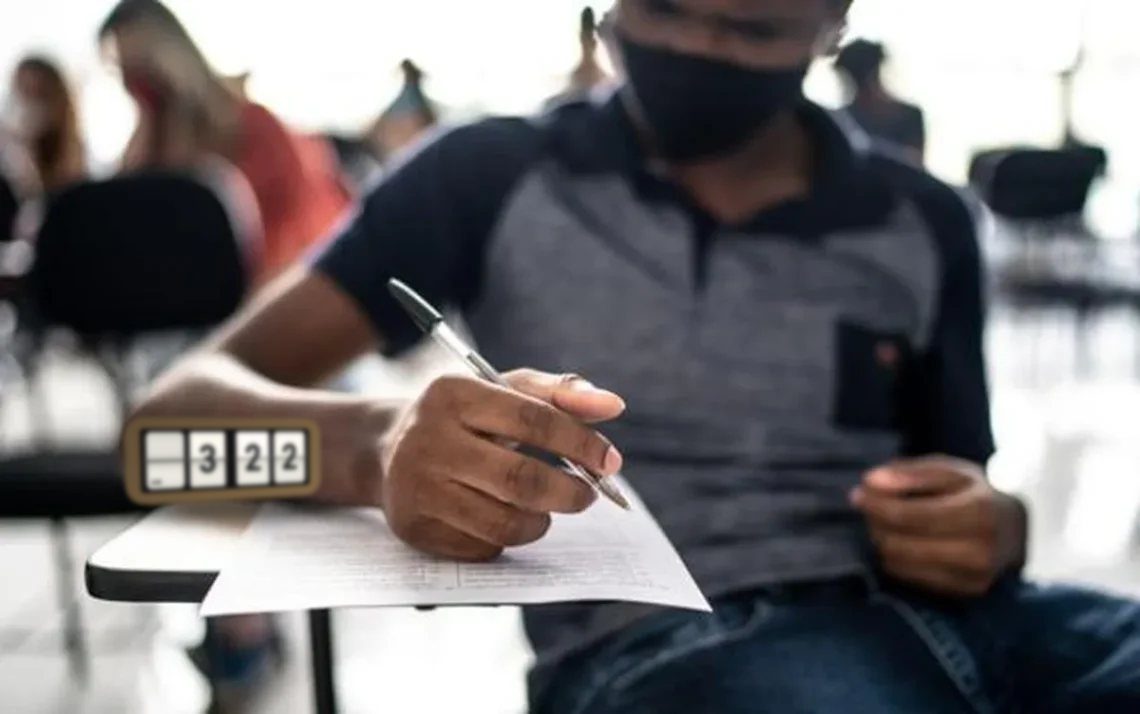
3:22
